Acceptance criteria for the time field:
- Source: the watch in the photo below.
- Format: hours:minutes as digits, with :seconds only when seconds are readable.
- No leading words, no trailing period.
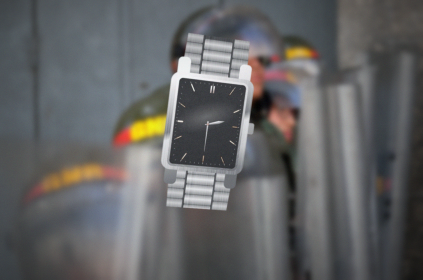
2:30
